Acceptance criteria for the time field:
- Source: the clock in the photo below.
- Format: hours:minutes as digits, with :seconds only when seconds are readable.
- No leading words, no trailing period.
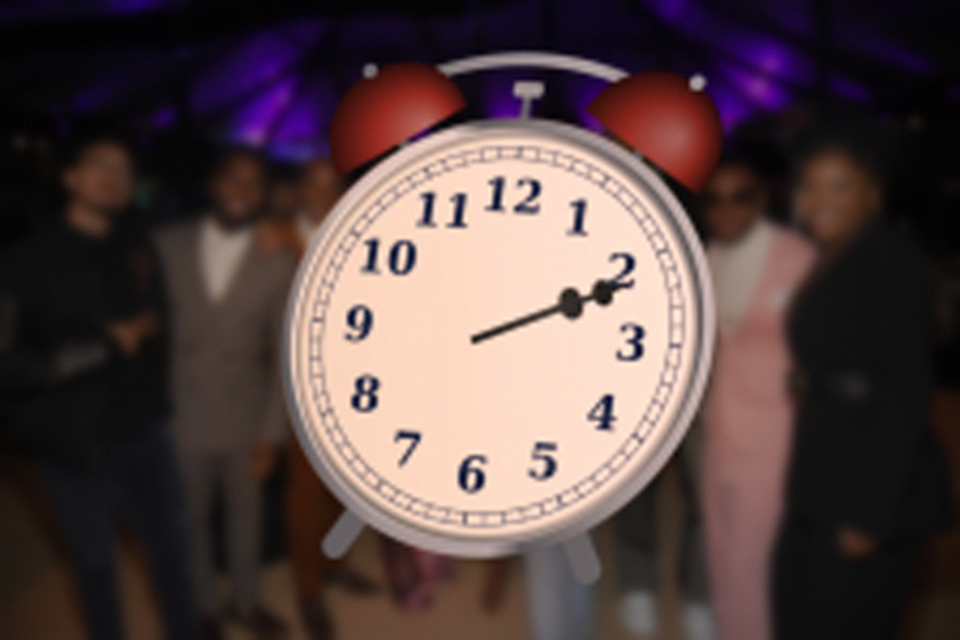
2:11
